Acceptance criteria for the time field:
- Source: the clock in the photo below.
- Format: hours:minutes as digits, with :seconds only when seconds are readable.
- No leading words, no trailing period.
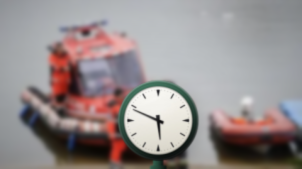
5:49
